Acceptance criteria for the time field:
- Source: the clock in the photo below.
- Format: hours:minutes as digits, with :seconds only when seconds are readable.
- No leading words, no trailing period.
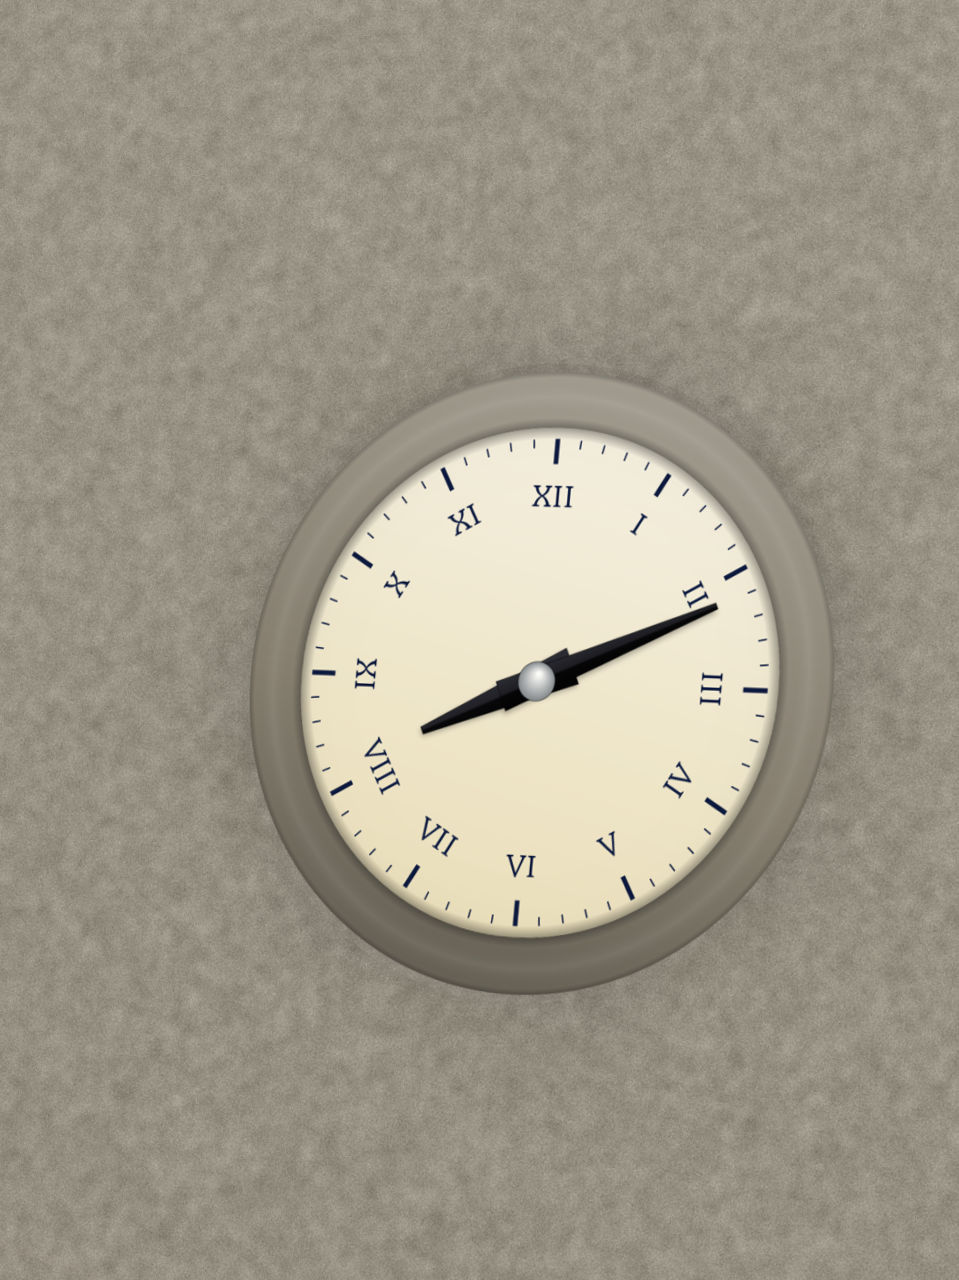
8:11
